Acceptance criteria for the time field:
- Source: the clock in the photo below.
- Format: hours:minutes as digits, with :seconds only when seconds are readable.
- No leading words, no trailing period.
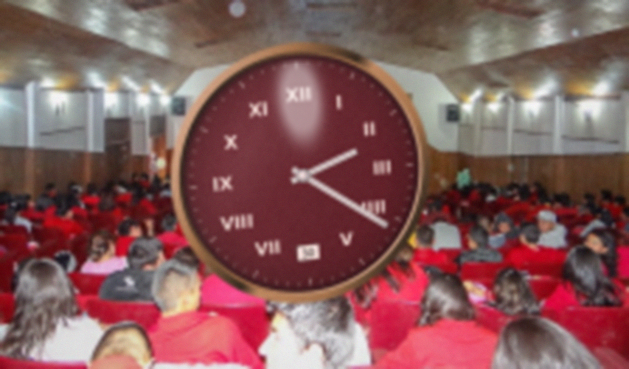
2:21
